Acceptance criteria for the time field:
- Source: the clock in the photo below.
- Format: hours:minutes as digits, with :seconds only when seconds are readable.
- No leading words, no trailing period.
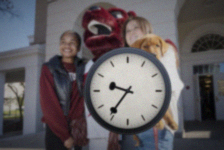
9:36
